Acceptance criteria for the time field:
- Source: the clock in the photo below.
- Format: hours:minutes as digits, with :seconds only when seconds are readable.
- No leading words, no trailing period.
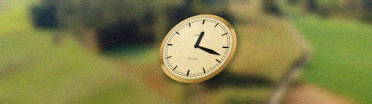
12:18
